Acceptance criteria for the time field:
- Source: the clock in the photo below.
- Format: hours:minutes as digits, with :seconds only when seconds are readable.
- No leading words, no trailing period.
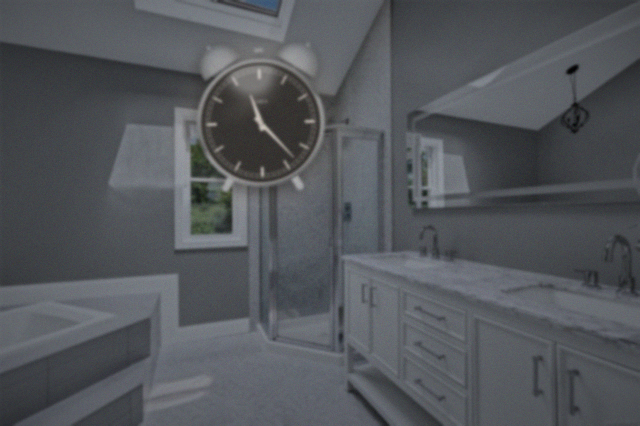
11:23
